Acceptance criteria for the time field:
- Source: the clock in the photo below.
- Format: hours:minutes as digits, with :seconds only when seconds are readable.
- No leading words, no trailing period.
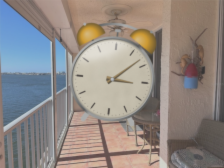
3:08
